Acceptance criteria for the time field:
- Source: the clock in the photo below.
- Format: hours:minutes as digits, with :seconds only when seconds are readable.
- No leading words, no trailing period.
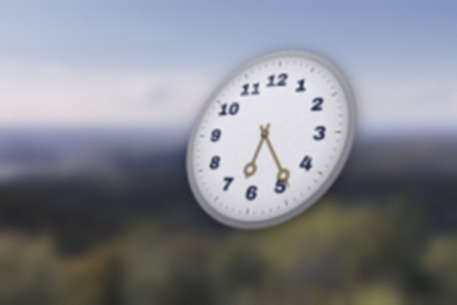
6:24
